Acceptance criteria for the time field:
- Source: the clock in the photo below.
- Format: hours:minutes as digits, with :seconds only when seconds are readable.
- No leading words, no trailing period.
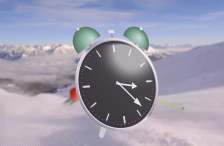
3:23
